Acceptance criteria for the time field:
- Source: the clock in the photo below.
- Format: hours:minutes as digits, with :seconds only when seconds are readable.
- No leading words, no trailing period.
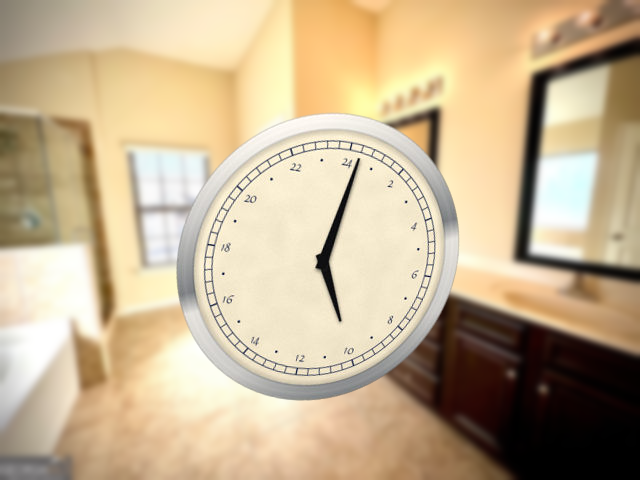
10:01
